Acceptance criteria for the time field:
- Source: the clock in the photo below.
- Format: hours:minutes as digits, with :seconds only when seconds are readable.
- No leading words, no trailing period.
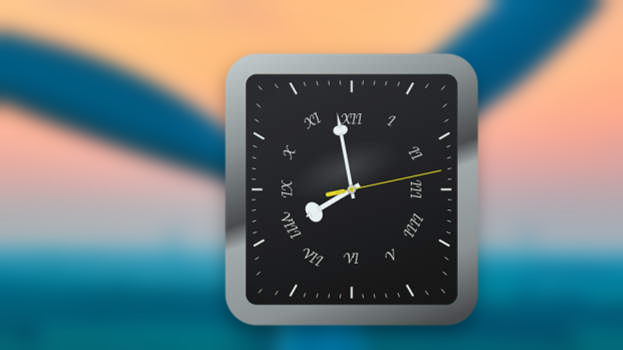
7:58:13
